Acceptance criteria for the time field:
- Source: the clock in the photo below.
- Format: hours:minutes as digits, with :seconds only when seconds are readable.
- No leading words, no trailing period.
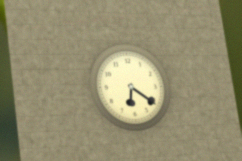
6:21
